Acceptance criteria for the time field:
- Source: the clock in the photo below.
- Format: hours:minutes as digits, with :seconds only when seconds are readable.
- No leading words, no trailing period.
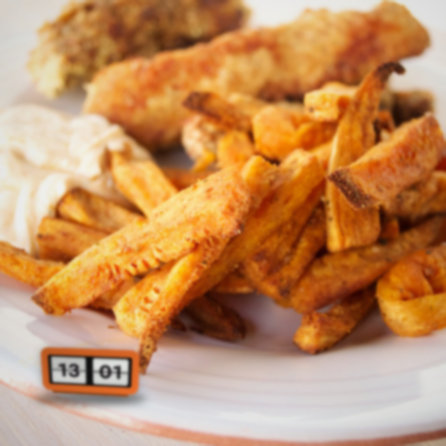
13:01
